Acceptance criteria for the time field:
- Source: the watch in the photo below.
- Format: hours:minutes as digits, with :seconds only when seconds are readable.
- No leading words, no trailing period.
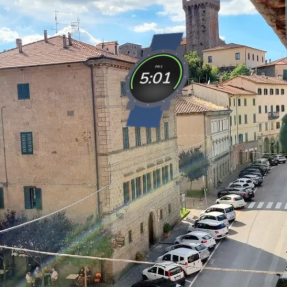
5:01
